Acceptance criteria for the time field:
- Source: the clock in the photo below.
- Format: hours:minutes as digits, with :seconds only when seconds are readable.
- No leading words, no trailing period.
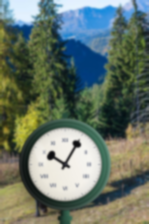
10:05
